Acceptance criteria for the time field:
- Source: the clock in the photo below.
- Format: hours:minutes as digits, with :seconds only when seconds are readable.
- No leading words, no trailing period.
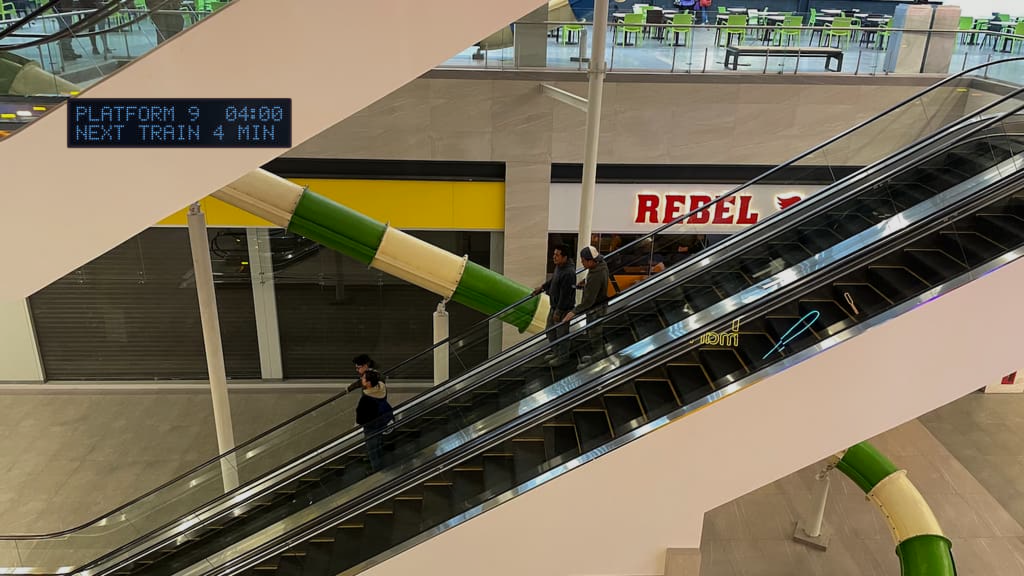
4:00
